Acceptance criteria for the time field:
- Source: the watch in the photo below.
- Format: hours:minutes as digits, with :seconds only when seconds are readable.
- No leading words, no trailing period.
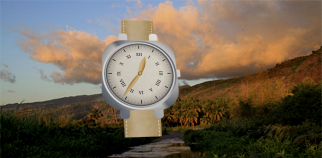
12:36
